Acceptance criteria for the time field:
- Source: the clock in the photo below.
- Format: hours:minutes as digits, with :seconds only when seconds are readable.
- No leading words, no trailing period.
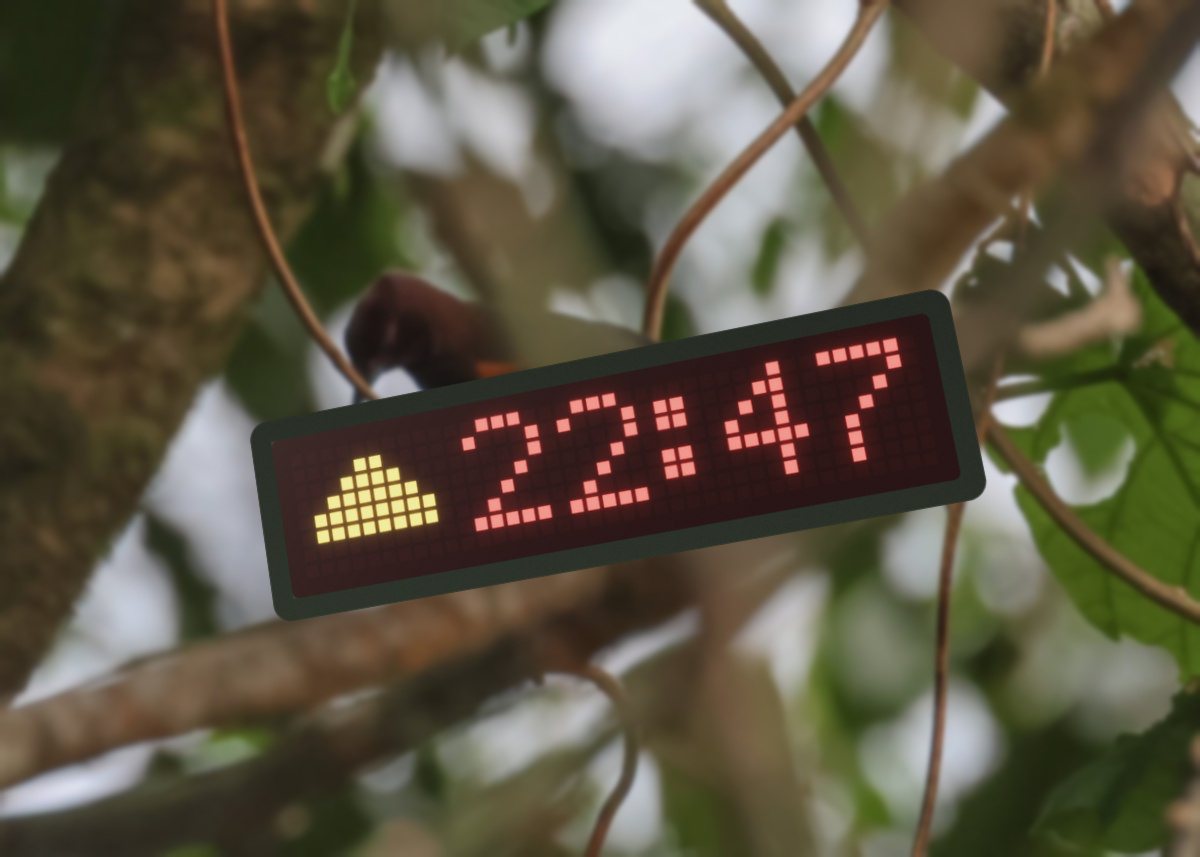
22:47
